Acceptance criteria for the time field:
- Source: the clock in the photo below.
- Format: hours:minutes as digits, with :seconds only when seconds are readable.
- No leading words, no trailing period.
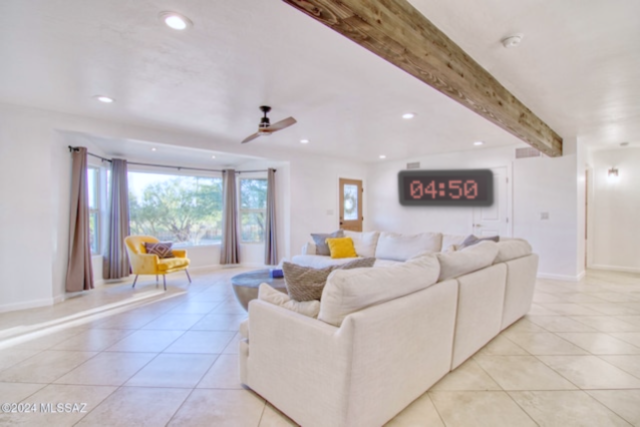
4:50
